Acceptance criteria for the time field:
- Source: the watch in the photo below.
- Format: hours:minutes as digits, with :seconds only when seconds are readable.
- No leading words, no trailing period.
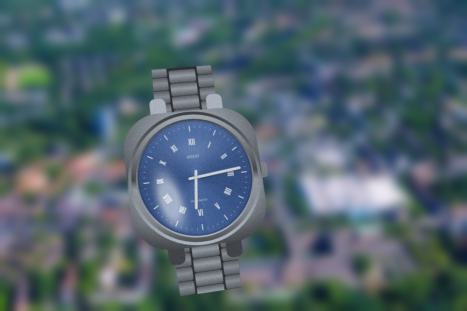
6:14
